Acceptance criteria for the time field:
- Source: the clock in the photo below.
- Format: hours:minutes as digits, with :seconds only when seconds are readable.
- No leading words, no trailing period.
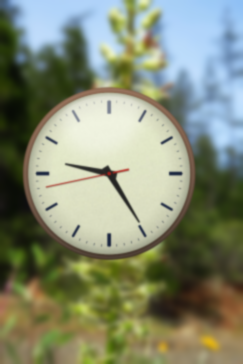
9:24:43
